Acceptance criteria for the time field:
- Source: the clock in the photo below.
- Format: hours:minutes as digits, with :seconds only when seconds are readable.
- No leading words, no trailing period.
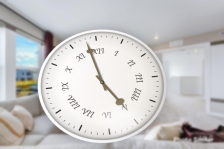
4:58
